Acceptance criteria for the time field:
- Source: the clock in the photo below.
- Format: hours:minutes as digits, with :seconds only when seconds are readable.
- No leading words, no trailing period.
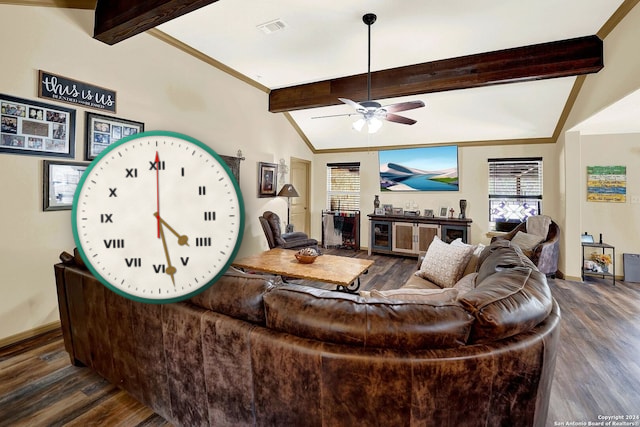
4:28:00
